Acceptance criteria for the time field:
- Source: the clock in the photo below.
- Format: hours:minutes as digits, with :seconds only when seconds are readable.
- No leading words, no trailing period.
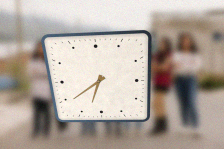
6:39
